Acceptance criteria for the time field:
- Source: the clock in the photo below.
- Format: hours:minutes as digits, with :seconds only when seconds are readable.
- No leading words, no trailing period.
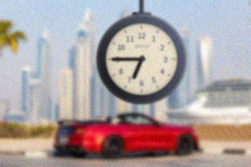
6:45
